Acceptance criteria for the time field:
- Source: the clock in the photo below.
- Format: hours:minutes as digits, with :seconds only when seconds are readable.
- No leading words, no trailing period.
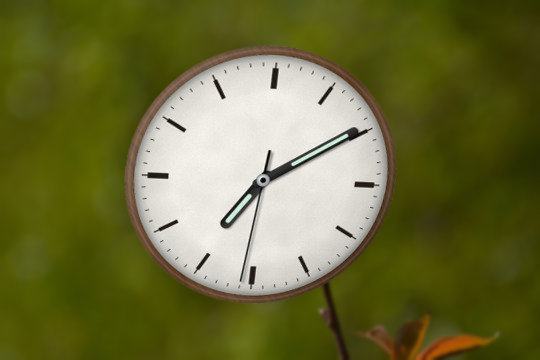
7:09:31
